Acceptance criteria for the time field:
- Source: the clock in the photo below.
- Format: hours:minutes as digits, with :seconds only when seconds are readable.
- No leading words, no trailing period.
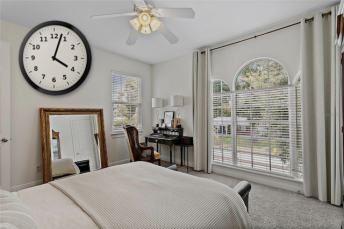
4:03
